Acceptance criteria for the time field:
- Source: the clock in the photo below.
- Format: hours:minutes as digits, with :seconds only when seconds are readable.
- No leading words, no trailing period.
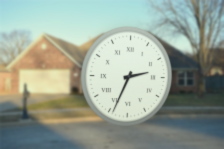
2:34
